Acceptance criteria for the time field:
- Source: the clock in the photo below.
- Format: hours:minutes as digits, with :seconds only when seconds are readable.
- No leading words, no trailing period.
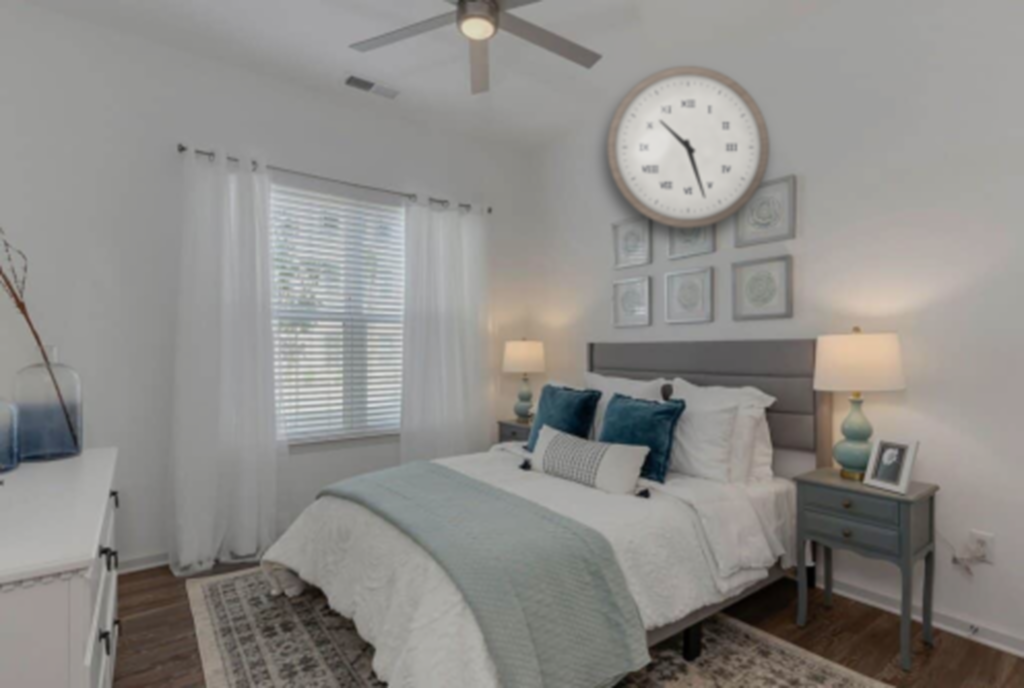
10:27
